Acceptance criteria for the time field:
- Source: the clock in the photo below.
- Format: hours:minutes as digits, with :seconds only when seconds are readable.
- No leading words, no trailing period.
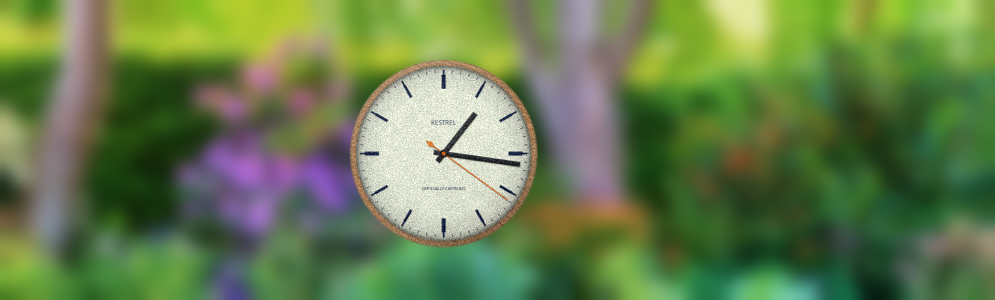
1:16:21
